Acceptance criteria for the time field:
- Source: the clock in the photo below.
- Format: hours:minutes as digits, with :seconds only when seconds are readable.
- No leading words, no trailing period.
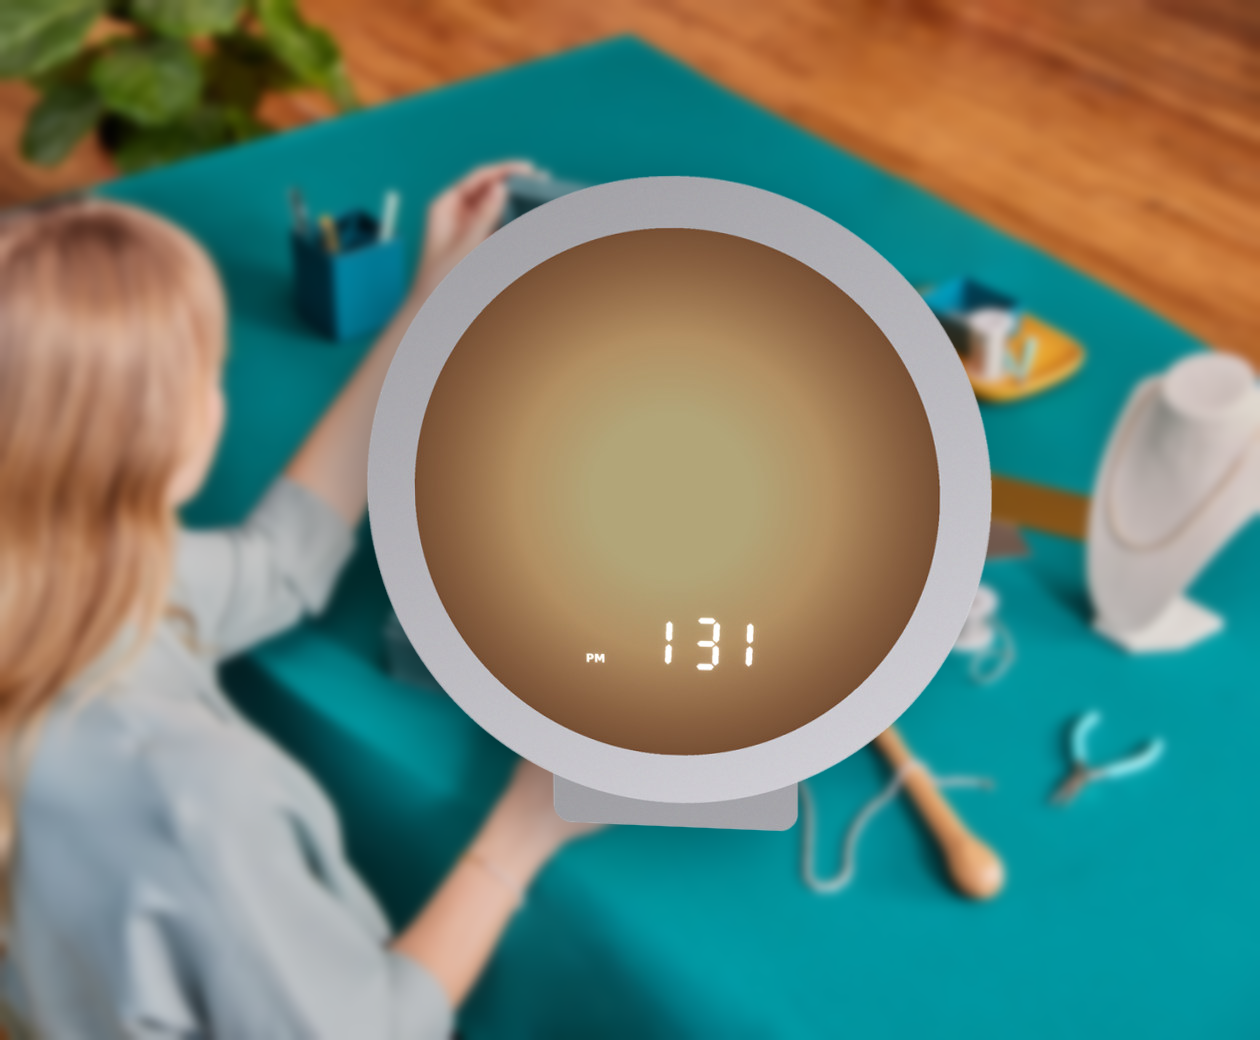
1:31
